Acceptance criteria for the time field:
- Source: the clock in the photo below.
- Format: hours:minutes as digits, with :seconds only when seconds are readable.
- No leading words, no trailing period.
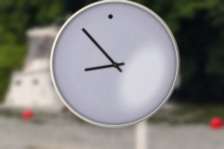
8:54
